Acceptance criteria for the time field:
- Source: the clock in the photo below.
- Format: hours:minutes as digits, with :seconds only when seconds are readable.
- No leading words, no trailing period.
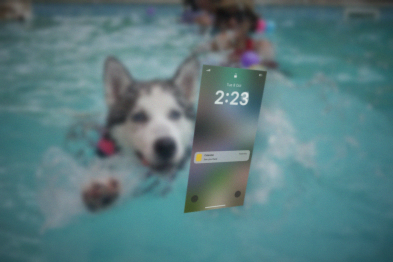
2:23
